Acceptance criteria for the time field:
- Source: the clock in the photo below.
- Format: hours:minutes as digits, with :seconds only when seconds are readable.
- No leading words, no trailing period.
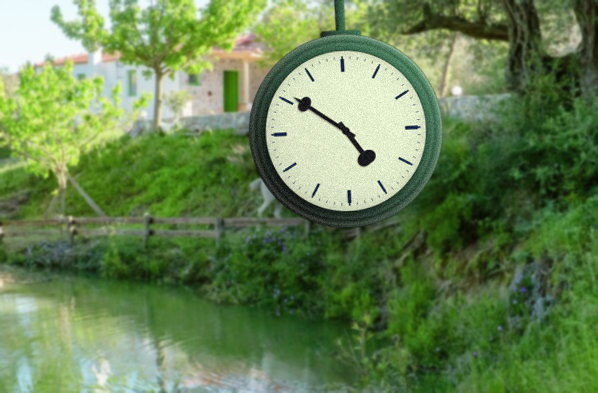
4:51
